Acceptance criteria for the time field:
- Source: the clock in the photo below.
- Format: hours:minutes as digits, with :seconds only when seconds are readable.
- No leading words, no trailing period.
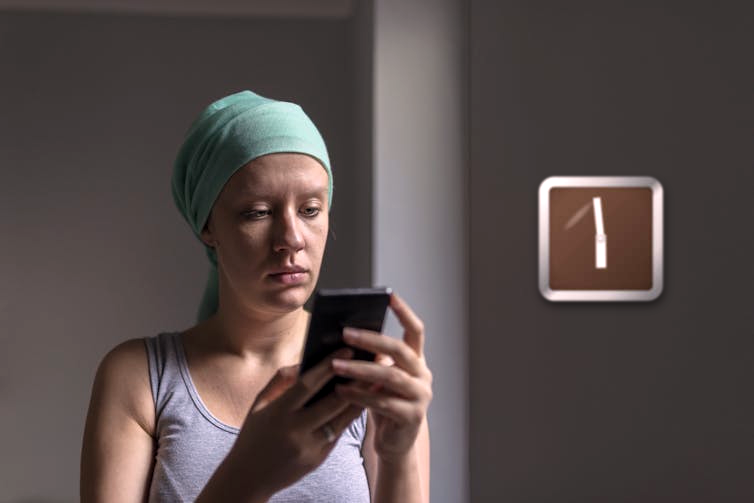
5:59
